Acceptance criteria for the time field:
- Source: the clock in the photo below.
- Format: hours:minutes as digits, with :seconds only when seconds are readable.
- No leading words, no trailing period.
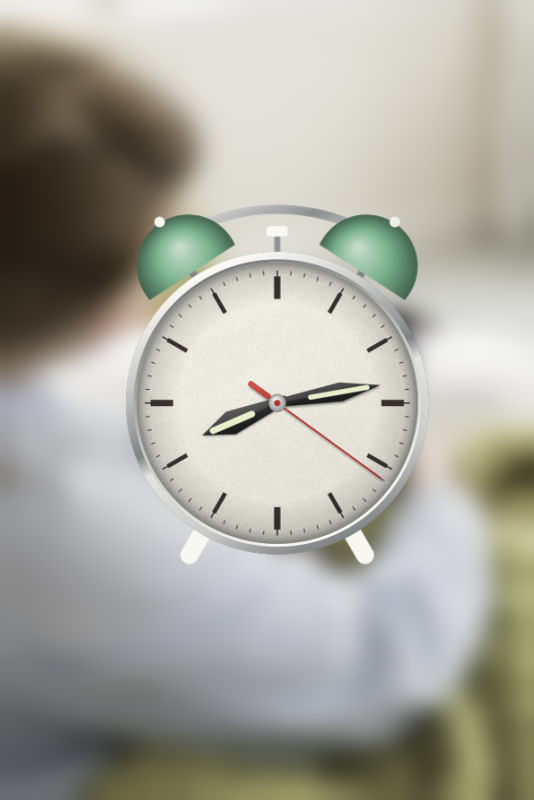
8:13:21
